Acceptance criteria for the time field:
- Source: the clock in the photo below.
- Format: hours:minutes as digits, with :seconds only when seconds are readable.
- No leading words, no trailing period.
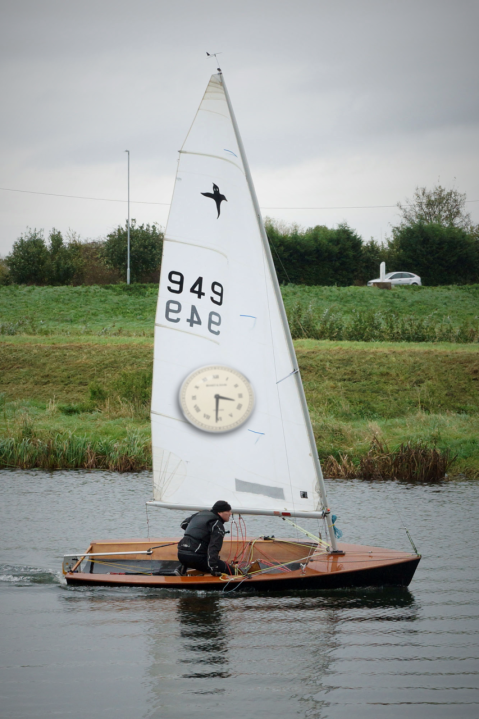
3:31
